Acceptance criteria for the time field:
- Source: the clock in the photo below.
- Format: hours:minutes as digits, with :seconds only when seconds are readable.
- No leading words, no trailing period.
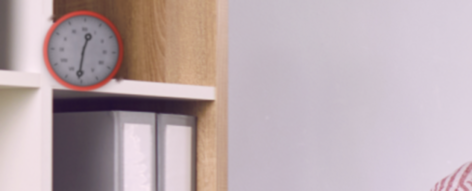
12:31
